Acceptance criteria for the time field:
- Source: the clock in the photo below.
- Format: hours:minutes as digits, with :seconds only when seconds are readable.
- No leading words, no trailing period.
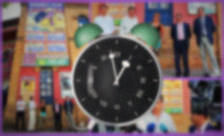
12:58
